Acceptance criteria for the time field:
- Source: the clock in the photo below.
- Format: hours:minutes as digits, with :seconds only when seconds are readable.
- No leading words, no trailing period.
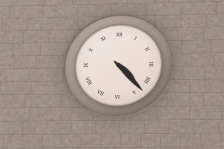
4:23
